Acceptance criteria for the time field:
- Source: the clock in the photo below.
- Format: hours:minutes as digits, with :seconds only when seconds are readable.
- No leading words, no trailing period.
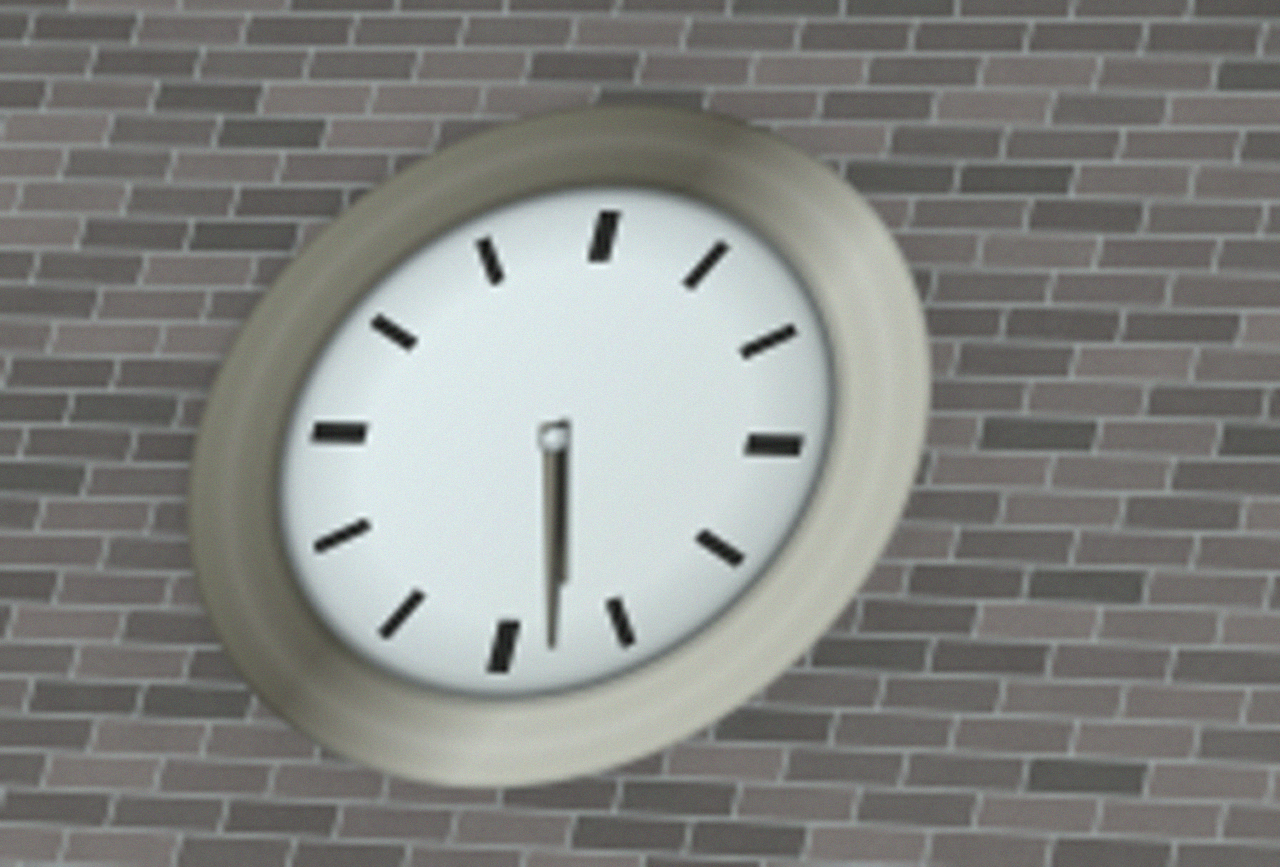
5:28
